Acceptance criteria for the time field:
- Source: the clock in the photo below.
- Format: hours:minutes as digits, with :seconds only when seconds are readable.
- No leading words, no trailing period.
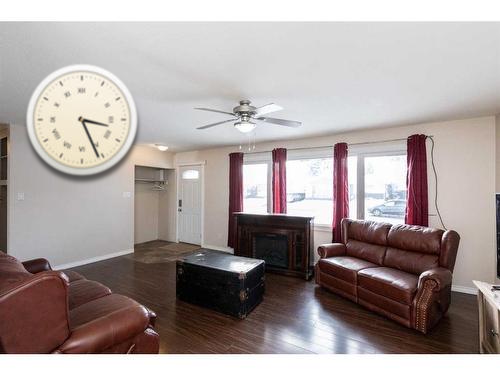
3:26
